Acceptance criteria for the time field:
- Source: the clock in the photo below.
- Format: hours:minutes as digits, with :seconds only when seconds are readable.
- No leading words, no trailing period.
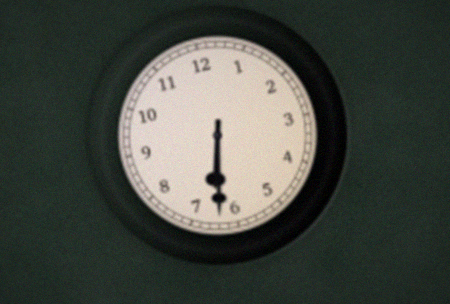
6:32
